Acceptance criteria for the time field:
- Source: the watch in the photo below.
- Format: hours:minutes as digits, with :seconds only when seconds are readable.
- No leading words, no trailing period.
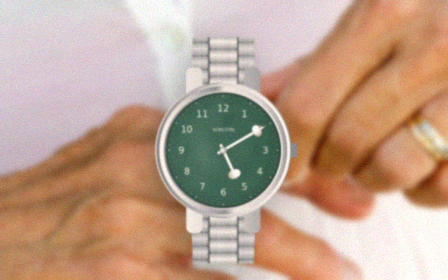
5:10
